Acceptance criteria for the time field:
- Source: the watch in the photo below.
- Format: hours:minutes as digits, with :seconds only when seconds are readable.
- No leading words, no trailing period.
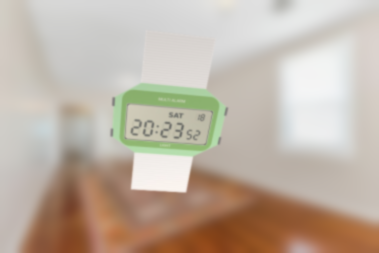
20:23:52
